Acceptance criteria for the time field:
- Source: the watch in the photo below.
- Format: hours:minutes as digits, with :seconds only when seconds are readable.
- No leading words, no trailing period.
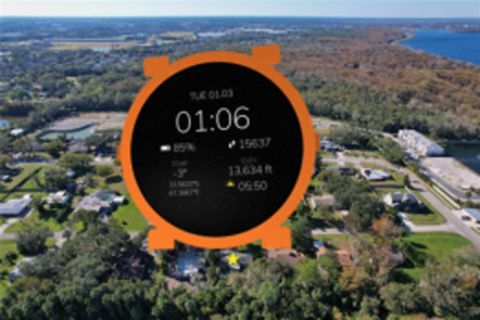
1:06
